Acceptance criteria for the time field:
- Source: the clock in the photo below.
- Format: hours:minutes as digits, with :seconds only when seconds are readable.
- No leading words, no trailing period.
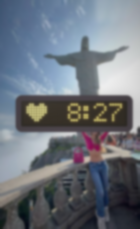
8:27
